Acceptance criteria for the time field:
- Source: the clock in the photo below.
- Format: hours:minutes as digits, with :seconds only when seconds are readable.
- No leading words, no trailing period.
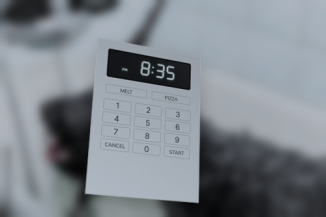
8:35
